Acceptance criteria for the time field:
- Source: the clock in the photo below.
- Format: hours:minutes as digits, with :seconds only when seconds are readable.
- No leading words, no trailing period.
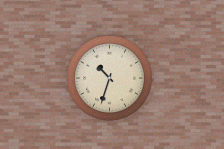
10:33
